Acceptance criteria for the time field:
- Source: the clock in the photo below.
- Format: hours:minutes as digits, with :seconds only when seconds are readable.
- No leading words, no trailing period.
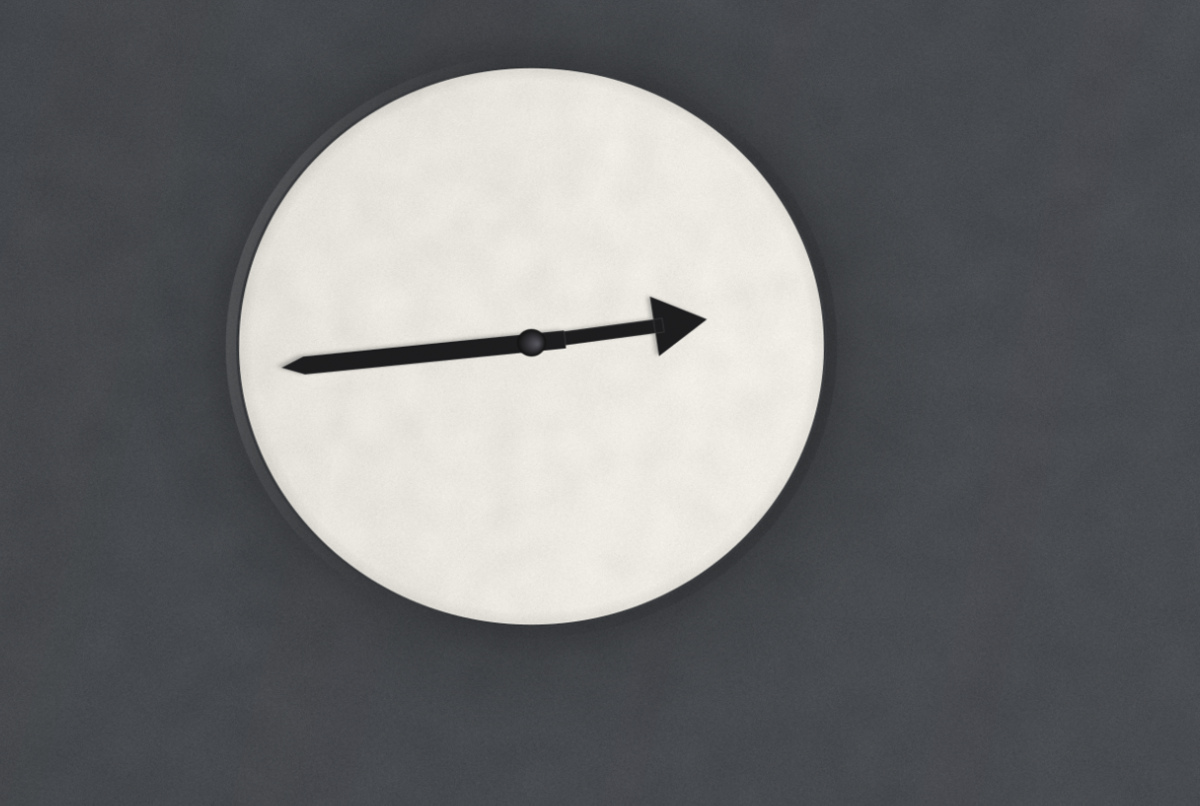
2:44
